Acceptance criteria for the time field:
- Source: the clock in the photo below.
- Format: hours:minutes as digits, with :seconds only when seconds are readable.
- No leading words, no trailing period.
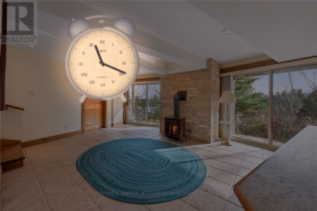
11:19
